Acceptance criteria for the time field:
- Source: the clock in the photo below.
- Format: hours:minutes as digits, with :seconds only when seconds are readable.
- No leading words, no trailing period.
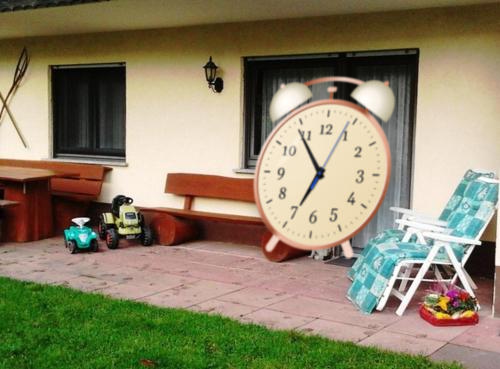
6:54:04
